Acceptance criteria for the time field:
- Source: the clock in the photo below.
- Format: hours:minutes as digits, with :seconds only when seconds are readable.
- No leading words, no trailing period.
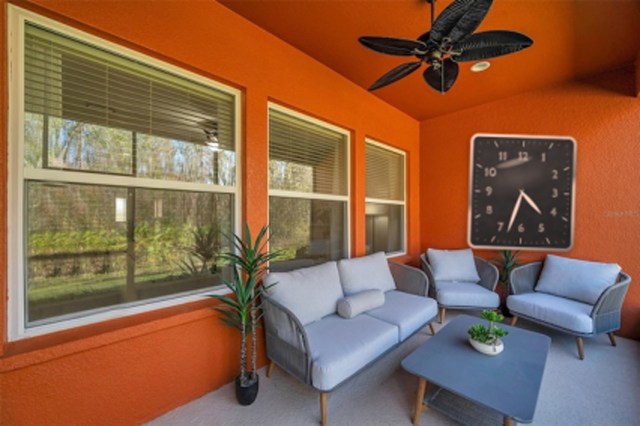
4:33
